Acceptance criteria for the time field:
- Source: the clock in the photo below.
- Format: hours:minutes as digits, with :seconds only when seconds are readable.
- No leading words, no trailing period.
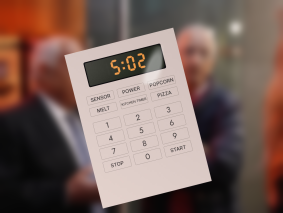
5:02
